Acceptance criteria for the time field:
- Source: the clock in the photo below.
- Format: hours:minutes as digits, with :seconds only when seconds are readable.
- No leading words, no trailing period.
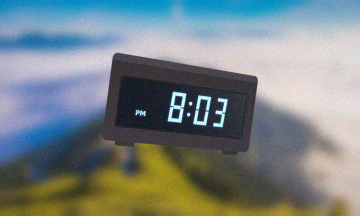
8:03
